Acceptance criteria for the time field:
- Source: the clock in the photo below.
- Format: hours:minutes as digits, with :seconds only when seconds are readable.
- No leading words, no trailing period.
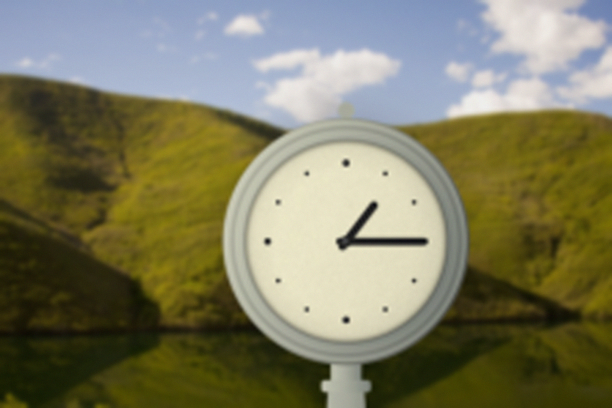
1:15
